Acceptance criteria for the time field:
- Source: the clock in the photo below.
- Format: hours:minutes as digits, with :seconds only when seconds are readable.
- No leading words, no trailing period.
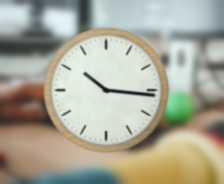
10:16
